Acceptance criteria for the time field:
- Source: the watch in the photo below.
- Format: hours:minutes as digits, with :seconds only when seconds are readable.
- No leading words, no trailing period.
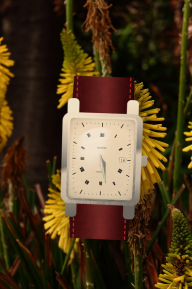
5:28
